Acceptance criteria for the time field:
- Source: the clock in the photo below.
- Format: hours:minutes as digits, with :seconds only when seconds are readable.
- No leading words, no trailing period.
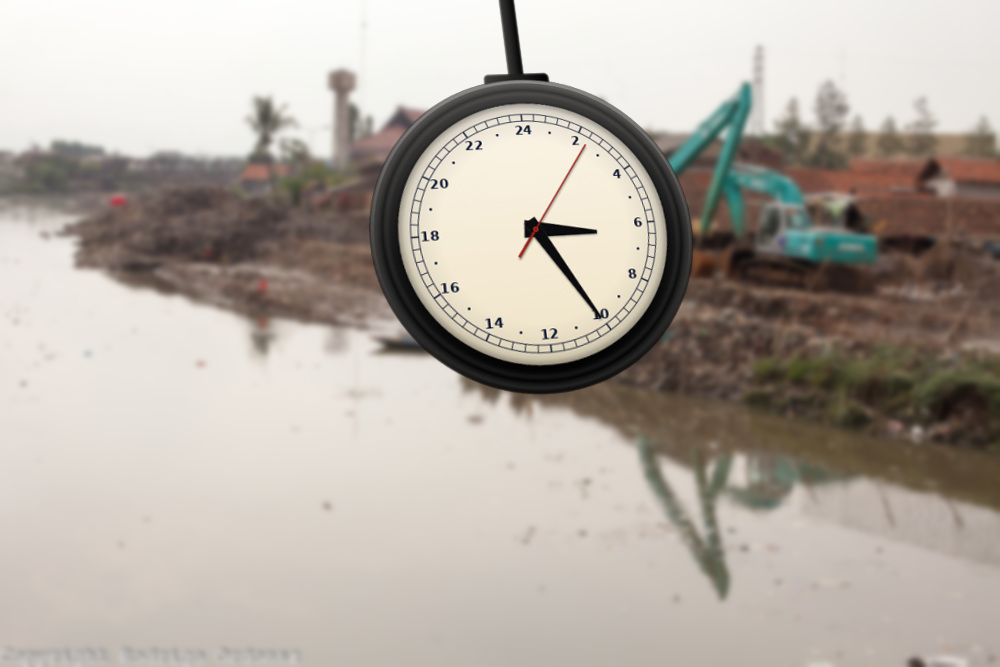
6:25:06
